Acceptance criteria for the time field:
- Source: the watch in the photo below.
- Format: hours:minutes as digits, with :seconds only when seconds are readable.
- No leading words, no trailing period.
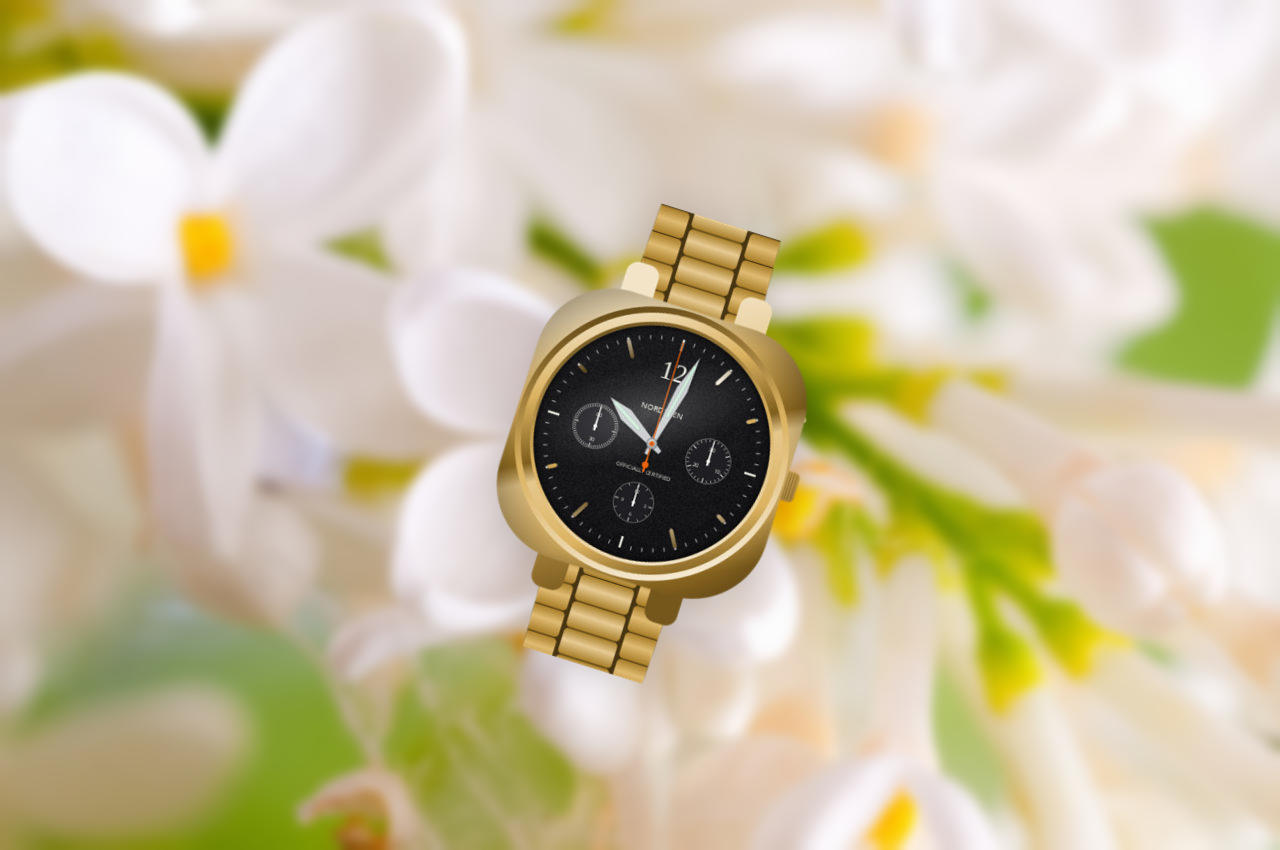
10:02
